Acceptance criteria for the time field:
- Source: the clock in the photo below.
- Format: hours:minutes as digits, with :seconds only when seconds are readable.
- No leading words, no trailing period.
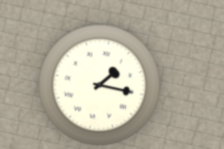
1:15
